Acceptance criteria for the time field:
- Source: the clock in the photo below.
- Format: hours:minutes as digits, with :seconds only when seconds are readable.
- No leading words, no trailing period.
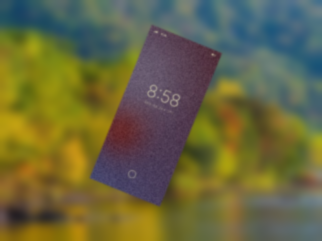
8:58
